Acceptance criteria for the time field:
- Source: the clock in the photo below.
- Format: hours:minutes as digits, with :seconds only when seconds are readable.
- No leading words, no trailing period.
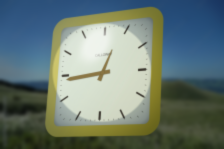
12:44
